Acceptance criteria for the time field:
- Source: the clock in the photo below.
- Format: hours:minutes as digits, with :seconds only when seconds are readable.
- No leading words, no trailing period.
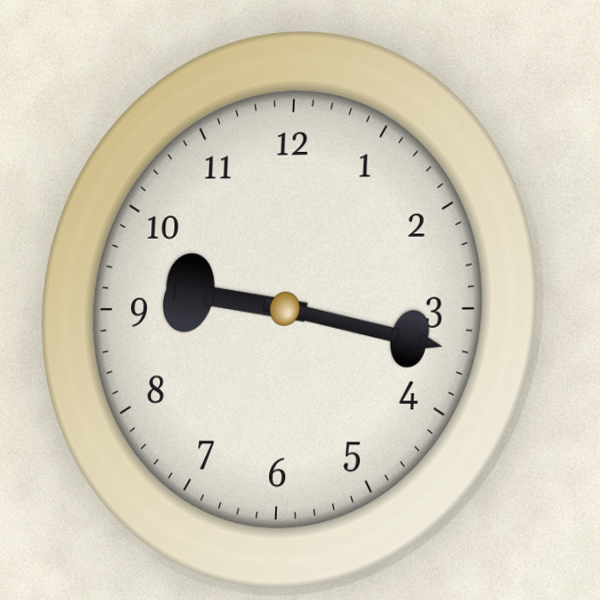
9:17
